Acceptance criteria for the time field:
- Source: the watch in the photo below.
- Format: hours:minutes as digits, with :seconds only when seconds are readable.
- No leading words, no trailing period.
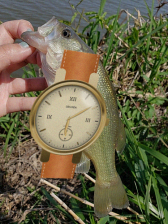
6:09
